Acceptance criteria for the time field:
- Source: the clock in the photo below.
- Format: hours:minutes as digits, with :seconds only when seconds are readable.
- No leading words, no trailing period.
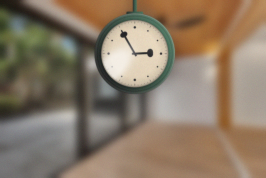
2:55
